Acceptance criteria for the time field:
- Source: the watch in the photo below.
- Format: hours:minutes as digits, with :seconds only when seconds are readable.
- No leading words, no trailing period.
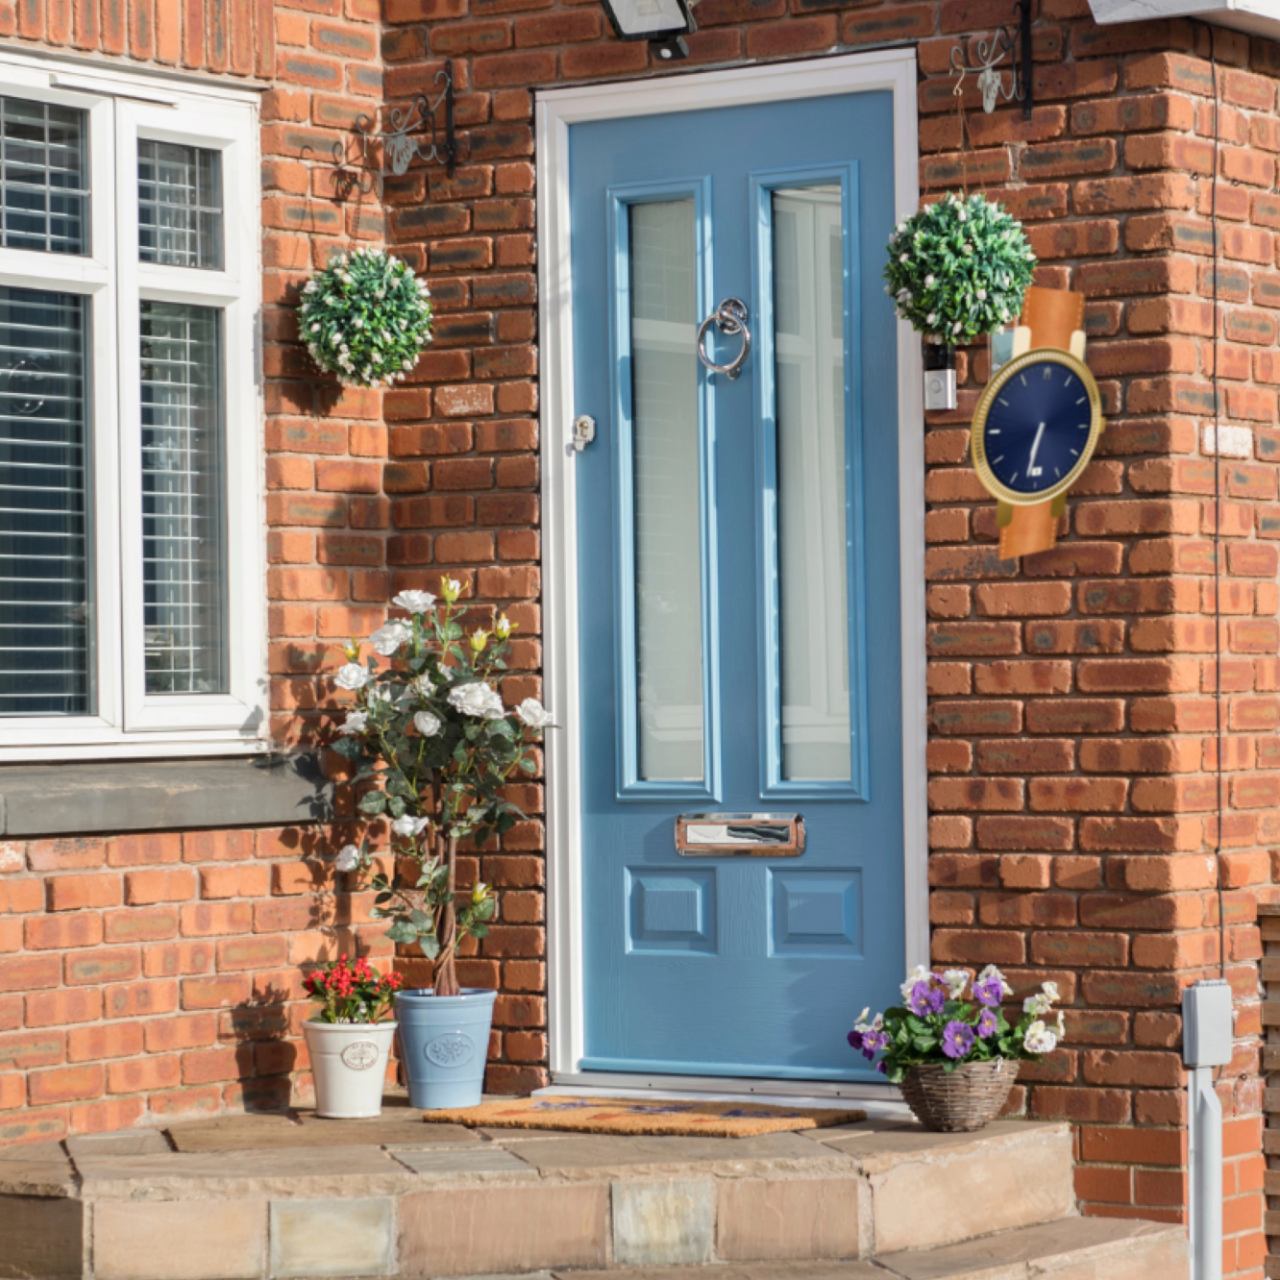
6:32
